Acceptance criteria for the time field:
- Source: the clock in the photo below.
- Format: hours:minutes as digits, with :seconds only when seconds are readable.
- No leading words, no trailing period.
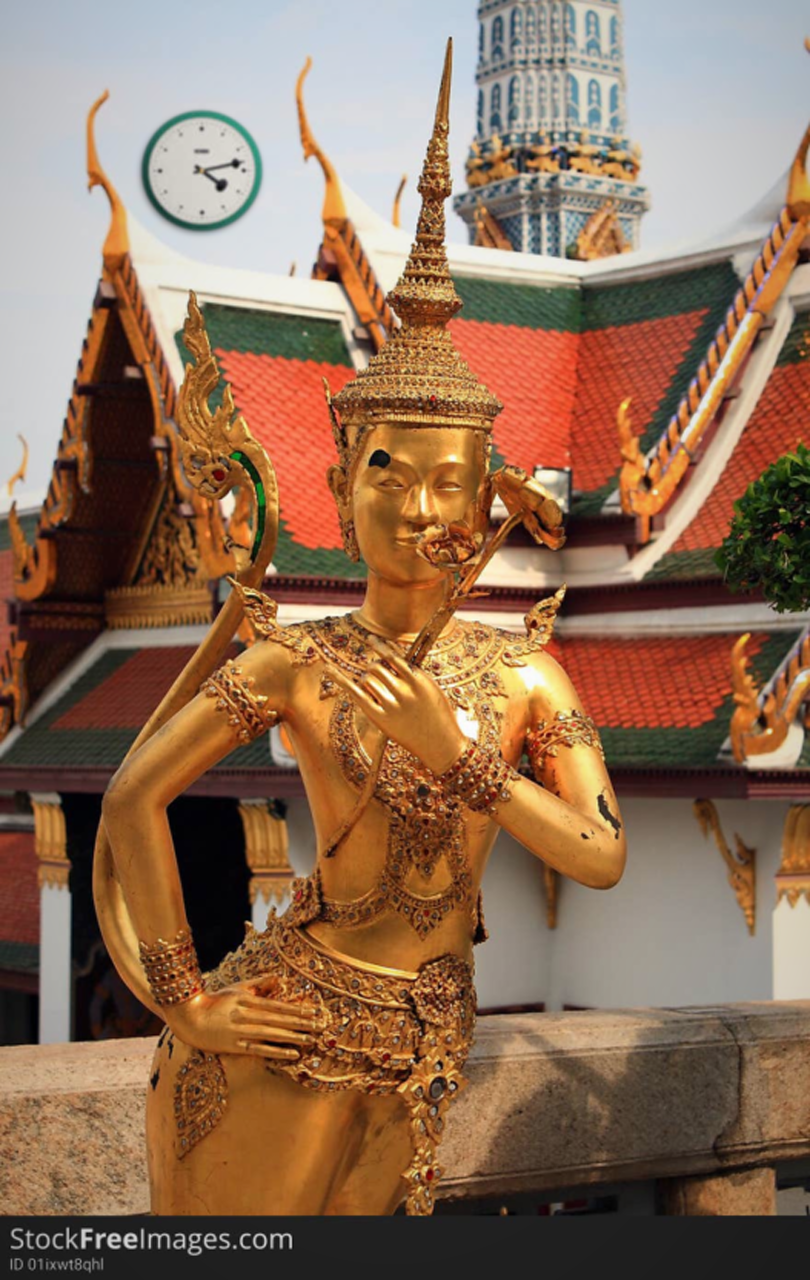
4:13
